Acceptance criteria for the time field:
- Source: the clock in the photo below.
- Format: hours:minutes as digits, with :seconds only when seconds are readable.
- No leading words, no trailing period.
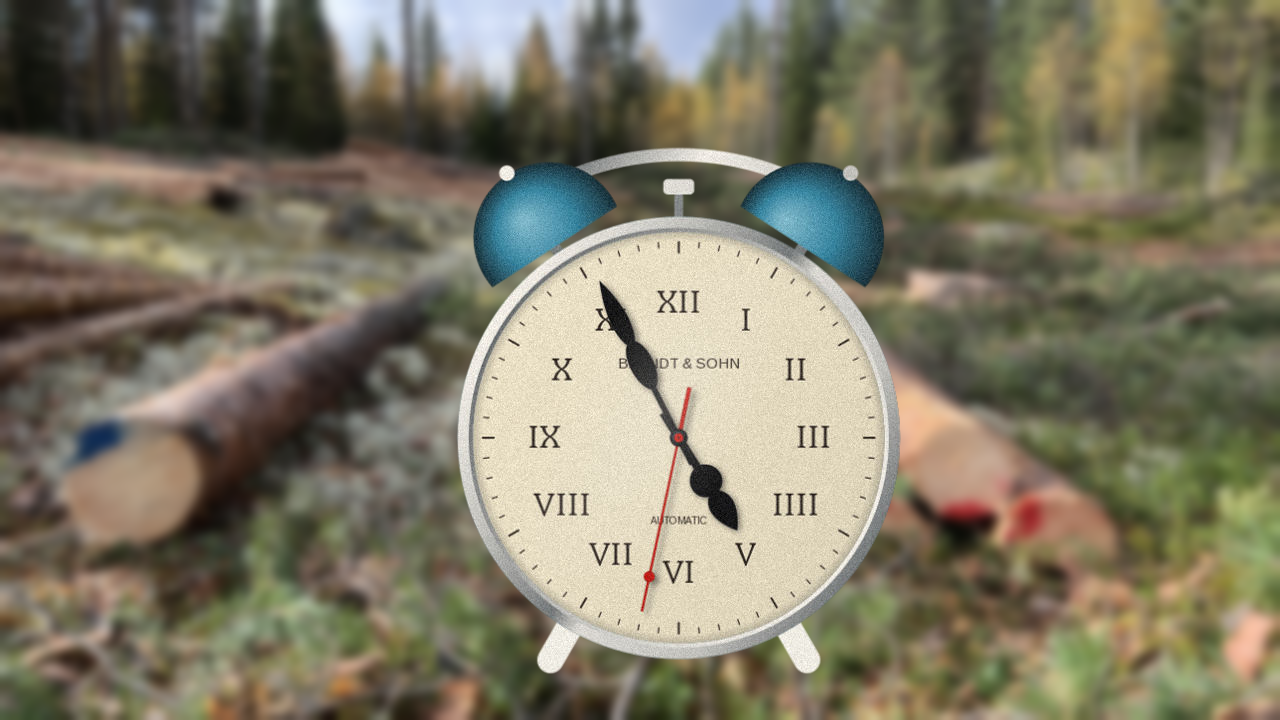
4:55:32
